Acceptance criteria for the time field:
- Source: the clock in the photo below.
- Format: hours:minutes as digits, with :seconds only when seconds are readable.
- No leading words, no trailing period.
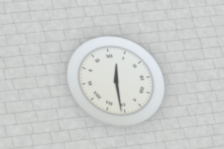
12:31
